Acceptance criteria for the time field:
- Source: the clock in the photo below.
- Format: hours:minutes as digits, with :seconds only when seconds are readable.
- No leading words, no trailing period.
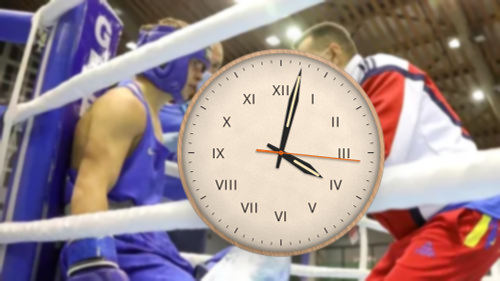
4:02:16
